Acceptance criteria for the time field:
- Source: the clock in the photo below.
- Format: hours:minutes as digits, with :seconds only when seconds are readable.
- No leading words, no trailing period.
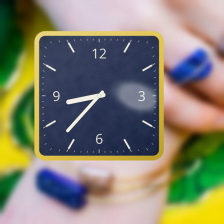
8:37
